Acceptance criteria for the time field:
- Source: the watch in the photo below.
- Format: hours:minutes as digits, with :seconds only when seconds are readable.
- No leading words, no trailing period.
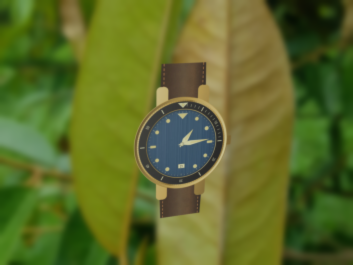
1:14
